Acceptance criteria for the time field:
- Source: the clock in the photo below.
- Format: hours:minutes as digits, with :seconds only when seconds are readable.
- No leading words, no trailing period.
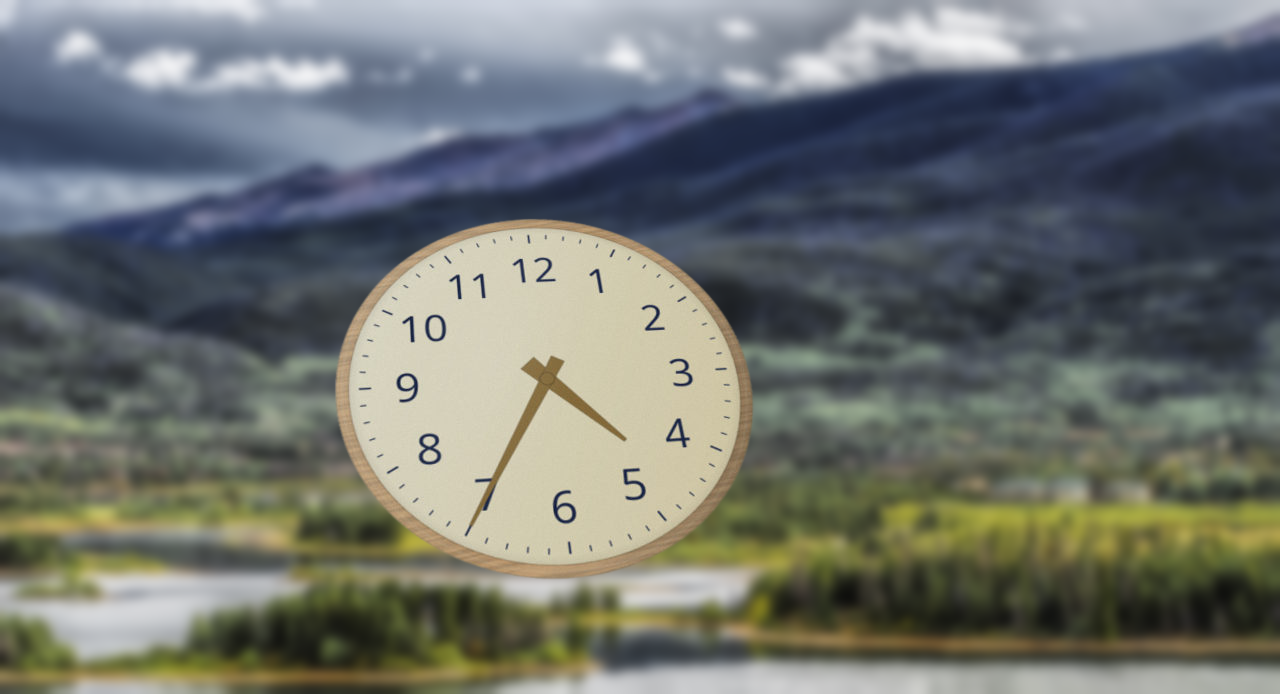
4:35
